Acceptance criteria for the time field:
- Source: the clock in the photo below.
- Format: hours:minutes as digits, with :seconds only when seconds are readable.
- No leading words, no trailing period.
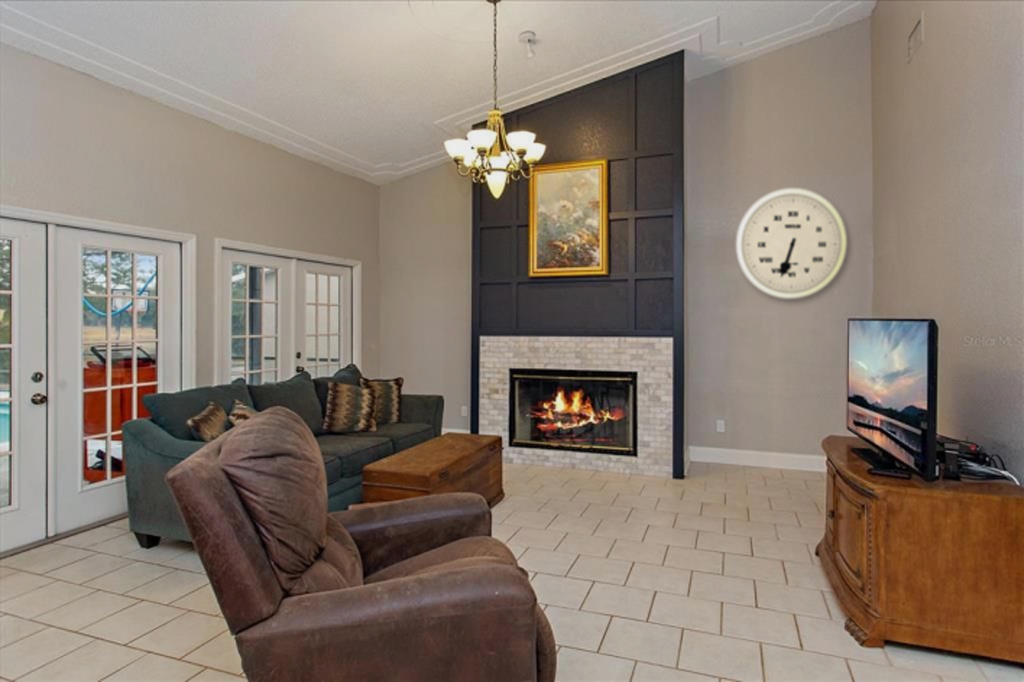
6:33
